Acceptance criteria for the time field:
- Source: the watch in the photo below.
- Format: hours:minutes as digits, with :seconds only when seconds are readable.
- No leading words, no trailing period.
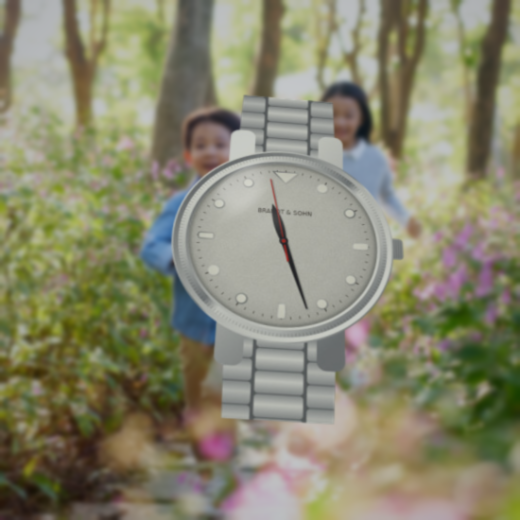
11:26:58
